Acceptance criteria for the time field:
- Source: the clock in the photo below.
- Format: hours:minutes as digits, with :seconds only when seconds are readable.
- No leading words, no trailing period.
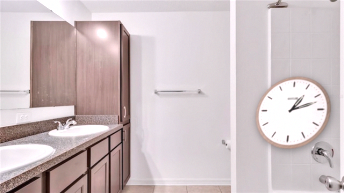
1:12
